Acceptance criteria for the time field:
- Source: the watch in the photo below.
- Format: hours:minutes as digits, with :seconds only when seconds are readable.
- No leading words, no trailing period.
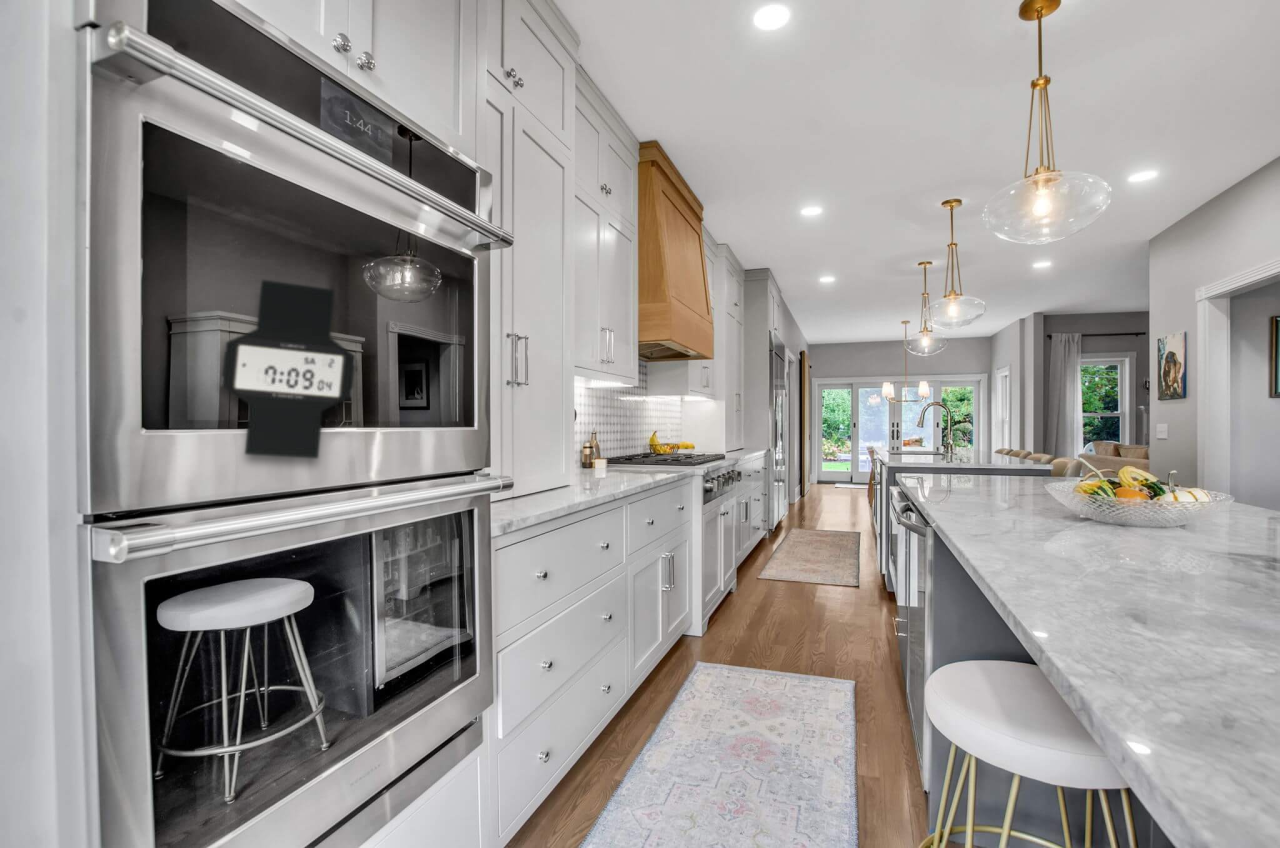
7:09
